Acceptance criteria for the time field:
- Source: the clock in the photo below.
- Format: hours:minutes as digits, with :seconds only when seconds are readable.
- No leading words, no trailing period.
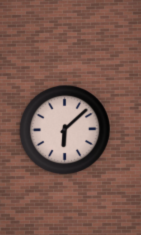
6:08
